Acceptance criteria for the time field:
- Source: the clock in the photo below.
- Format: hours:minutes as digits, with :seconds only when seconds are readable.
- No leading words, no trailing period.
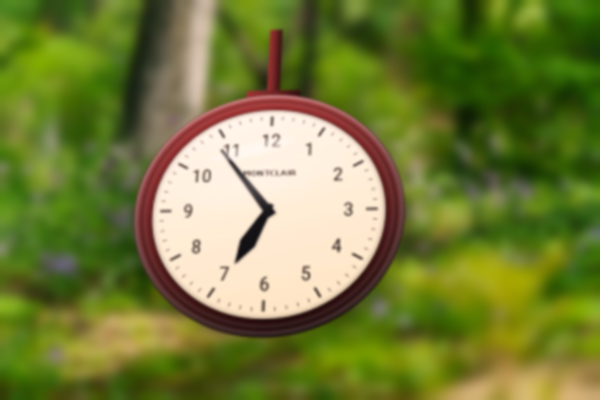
6:54
